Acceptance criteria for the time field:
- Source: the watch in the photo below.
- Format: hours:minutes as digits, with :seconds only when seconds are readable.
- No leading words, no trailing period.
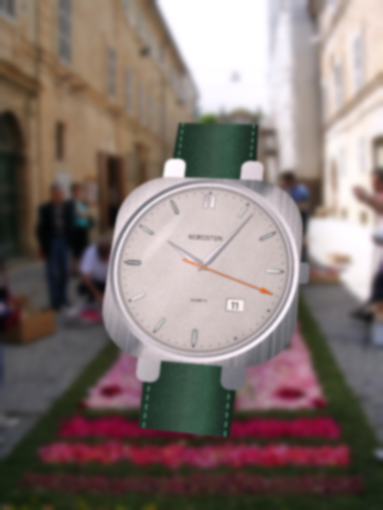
10:06:18
